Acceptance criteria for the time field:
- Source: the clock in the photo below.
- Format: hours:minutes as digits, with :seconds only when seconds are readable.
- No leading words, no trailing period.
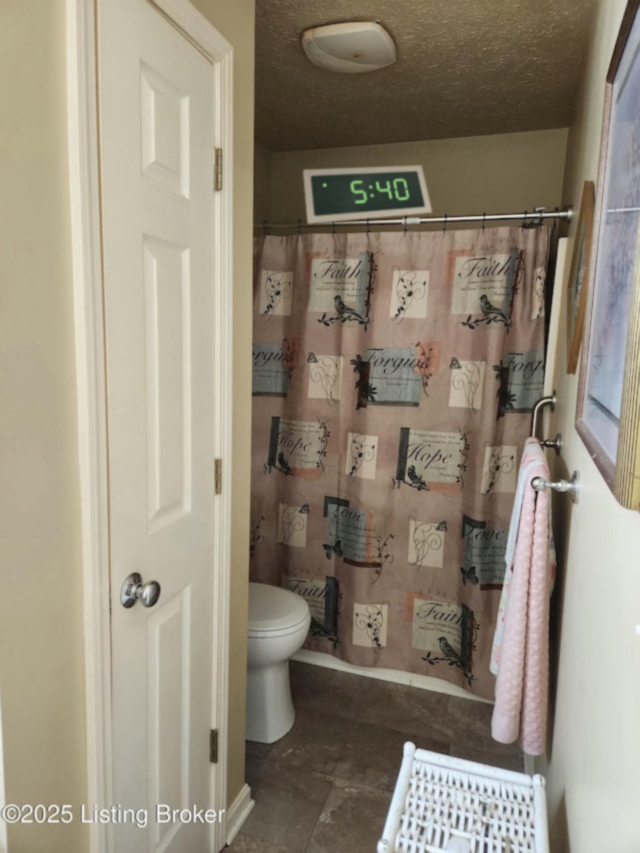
5:40
